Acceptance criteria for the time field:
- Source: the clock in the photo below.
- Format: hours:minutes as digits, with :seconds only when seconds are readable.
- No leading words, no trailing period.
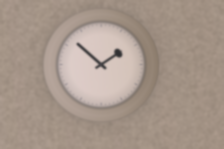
1:52
